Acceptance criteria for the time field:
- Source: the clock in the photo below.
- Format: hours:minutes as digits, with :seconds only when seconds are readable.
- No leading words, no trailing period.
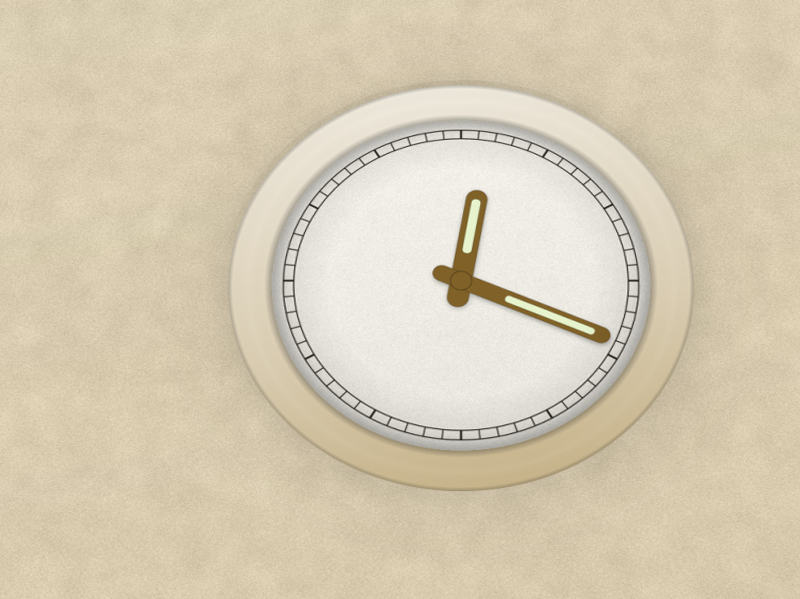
12:19
